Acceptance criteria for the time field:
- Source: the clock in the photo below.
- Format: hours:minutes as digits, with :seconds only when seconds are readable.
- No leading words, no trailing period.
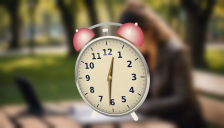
12:31
